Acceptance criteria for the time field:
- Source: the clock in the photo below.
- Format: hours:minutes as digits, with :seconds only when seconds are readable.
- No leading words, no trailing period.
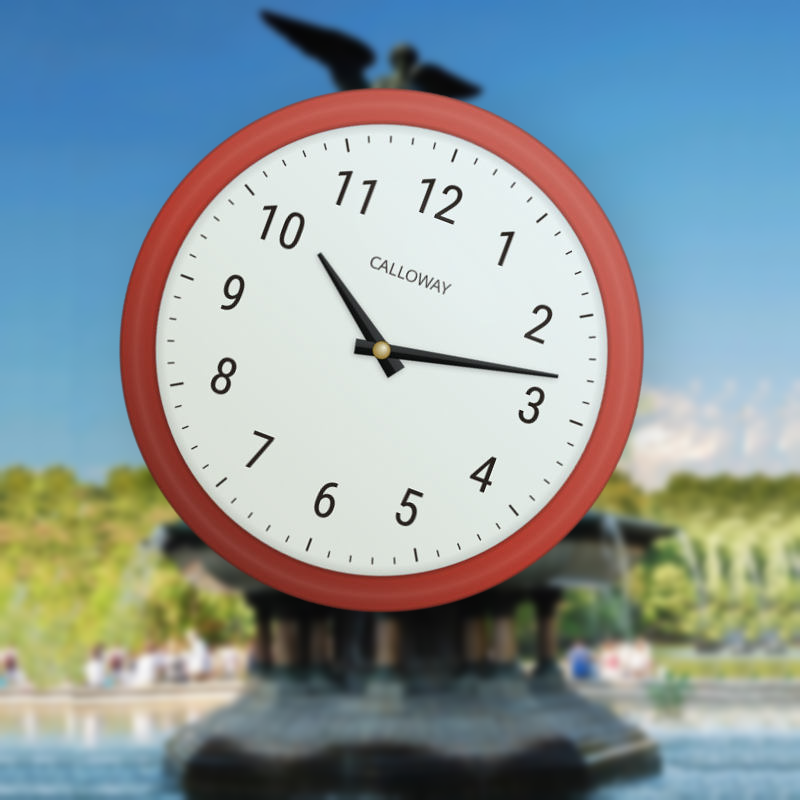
10:13
